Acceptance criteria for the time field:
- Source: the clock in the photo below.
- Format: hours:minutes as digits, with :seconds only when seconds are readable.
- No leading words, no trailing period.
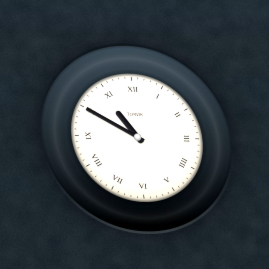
10:50
